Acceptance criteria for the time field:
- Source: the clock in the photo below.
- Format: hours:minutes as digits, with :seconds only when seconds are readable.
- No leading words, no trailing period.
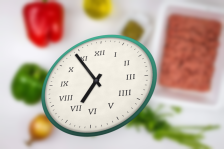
6:54
